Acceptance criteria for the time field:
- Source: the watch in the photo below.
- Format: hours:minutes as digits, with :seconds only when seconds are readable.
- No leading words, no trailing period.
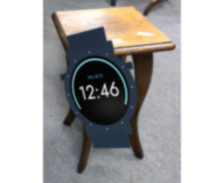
12:46
